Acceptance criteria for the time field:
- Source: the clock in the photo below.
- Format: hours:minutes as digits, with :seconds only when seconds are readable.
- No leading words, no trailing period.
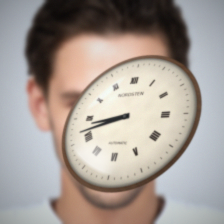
8:42
